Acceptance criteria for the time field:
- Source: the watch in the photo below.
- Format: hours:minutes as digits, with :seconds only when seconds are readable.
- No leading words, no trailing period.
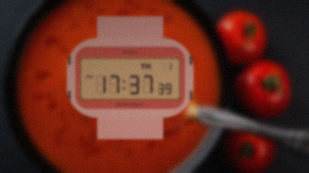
17:37
